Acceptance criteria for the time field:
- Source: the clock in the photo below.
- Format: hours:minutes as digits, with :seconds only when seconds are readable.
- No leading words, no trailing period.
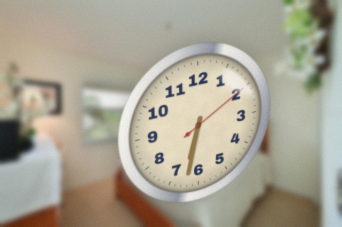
6:32:10
